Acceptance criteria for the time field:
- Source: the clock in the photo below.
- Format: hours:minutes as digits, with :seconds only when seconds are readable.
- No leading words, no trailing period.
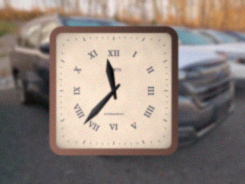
11:37
